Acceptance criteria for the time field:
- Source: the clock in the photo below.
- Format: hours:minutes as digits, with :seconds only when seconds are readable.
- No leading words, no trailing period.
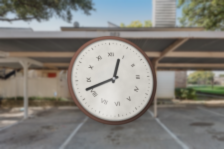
12:42
